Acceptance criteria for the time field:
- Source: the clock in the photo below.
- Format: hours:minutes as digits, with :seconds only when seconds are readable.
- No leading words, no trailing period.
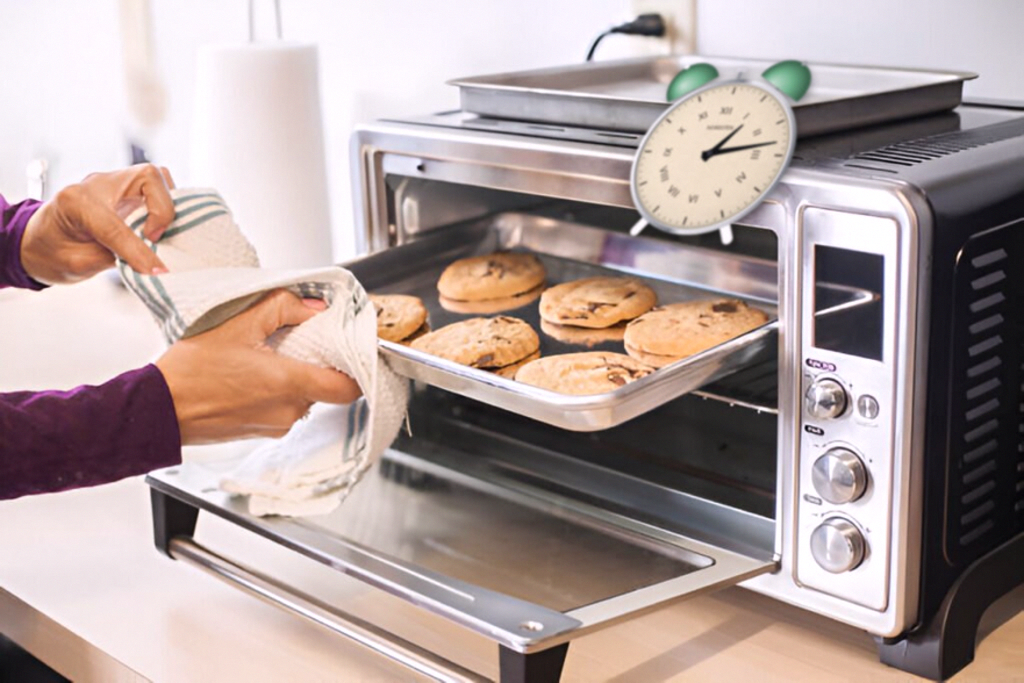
1:13
